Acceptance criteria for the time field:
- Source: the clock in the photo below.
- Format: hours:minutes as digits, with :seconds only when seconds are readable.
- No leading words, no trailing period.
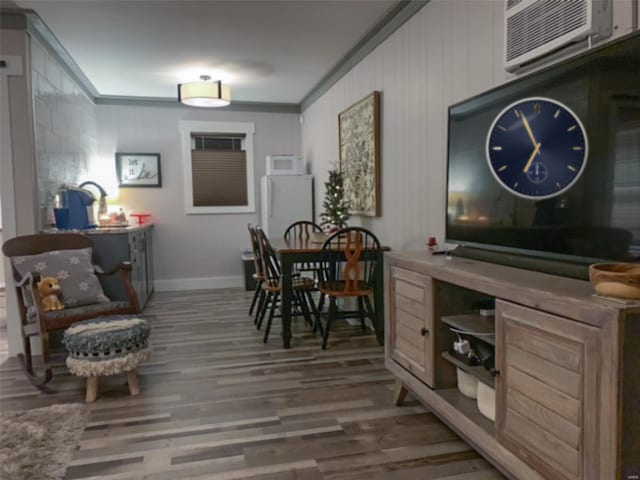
6:56
